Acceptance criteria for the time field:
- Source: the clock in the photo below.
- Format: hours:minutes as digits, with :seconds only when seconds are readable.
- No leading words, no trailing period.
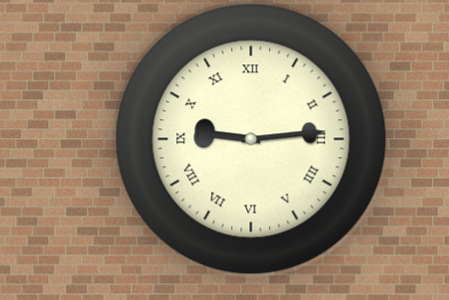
9:14
